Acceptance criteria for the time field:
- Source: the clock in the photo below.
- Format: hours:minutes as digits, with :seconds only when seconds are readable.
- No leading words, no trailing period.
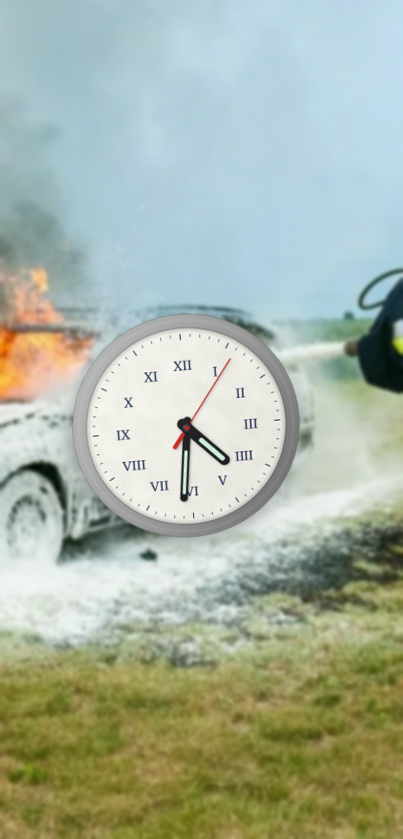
4:31:06
